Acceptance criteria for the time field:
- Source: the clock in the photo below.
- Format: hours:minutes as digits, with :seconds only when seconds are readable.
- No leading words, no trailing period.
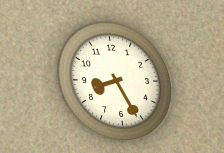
8:26
